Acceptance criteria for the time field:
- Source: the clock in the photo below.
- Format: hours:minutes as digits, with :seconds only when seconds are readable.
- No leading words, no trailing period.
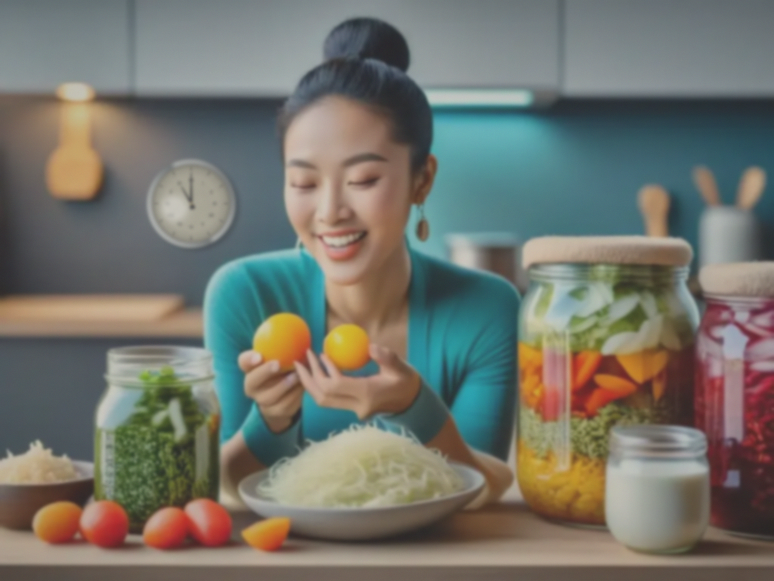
11:00
